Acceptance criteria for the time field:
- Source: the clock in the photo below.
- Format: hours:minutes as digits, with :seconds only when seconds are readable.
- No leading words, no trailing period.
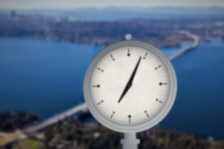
7:04
